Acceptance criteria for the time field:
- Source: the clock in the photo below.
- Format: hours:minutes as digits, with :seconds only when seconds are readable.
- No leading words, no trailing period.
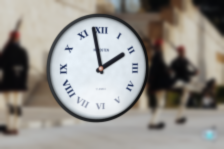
1:58
